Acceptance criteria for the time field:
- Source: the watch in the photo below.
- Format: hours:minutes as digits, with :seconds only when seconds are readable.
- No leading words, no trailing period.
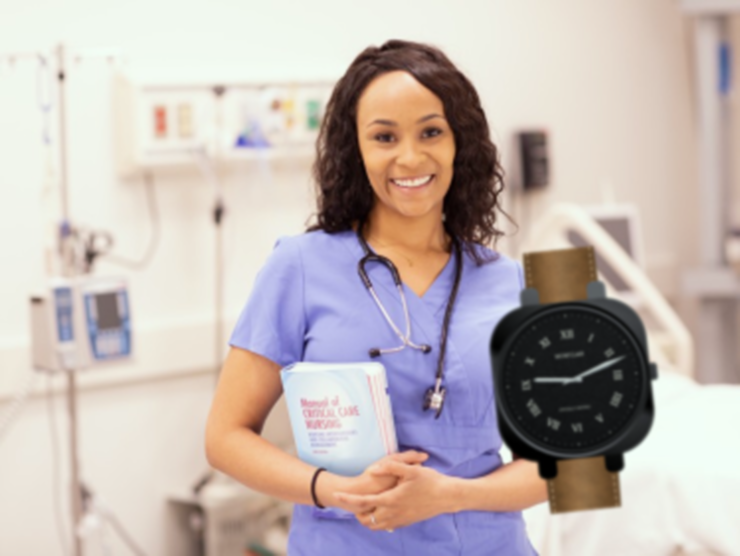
9:12
